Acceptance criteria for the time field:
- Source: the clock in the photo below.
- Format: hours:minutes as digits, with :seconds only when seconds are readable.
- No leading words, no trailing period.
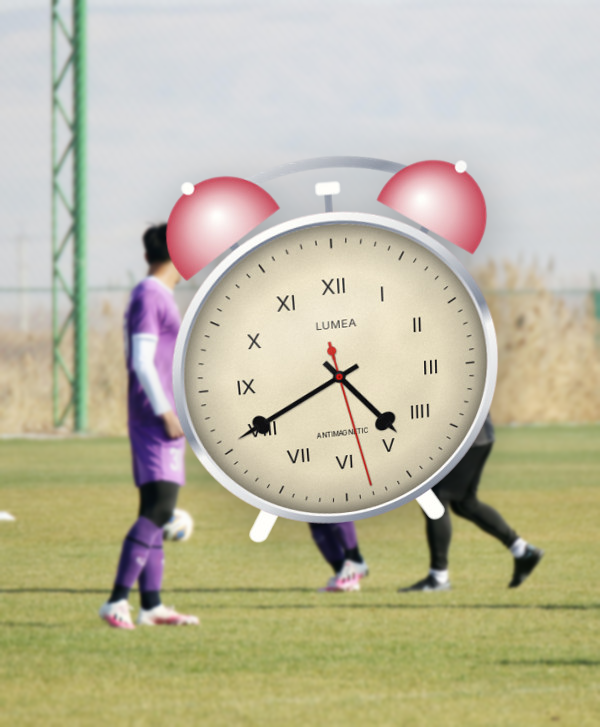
4:40:28
